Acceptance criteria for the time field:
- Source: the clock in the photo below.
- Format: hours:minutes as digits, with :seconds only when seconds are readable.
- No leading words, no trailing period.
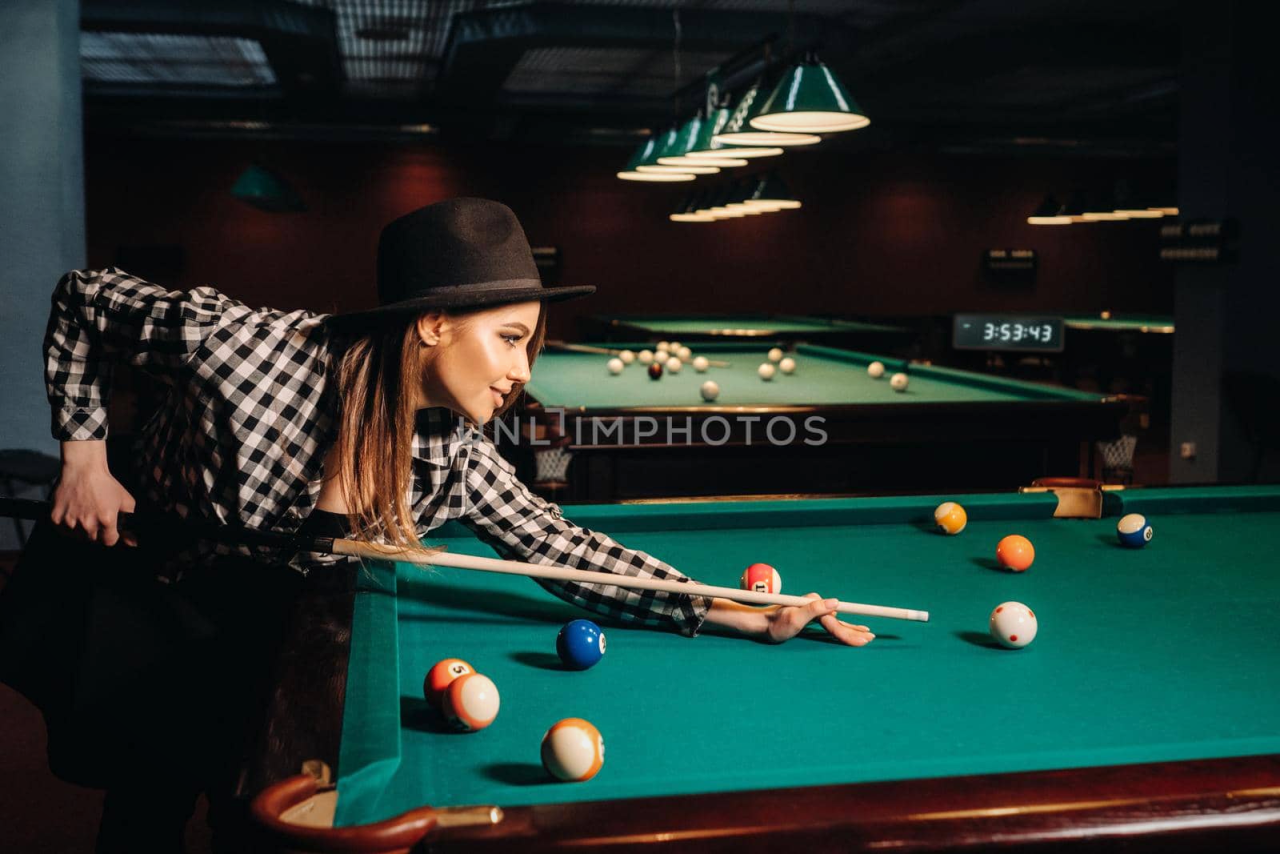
3:53:43
